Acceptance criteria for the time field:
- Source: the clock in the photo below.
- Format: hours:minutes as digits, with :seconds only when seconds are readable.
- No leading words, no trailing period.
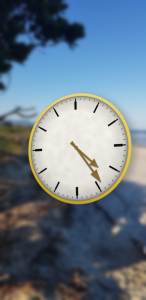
4:24
